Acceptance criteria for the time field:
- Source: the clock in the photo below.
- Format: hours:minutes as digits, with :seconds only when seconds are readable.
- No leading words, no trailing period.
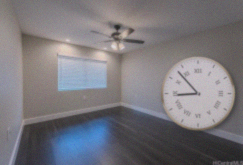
8:53
